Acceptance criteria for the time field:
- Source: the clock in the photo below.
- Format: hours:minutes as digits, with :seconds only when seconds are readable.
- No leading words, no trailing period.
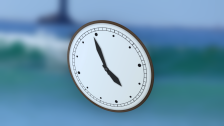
4:59
